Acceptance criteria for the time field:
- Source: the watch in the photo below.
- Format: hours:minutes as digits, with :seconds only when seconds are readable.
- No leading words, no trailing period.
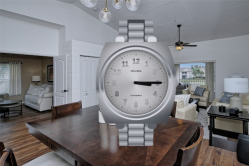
3:15
